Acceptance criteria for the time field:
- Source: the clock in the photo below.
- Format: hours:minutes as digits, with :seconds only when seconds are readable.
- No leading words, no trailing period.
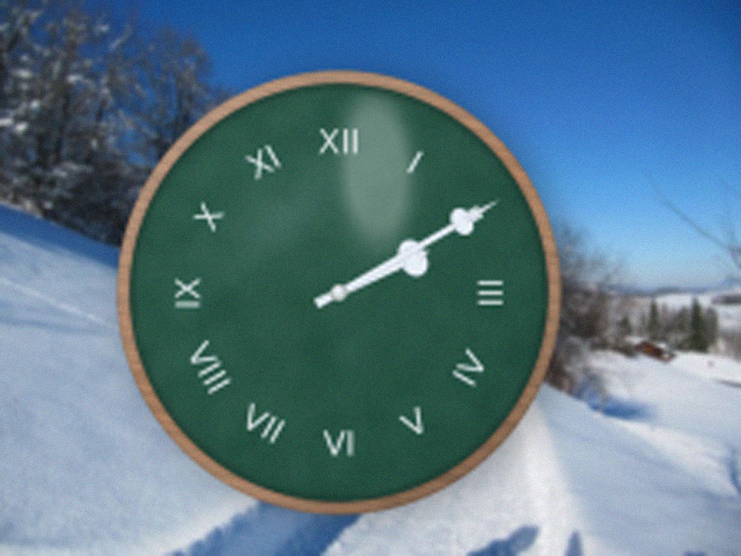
2:10
